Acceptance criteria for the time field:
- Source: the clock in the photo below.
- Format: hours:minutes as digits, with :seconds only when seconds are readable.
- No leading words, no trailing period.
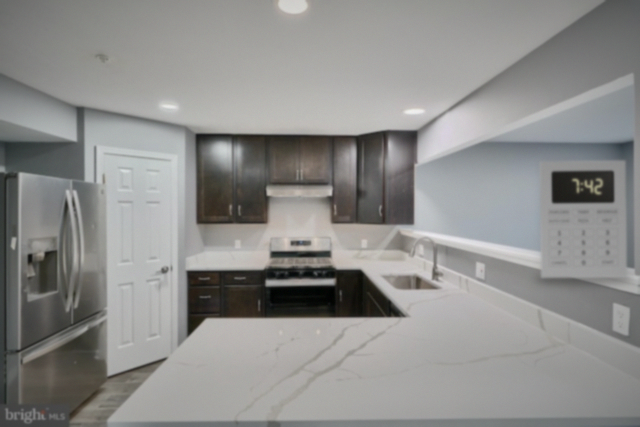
7:42
